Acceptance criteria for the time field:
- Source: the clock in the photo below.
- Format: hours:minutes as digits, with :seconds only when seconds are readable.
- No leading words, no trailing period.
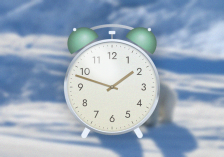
1:48
